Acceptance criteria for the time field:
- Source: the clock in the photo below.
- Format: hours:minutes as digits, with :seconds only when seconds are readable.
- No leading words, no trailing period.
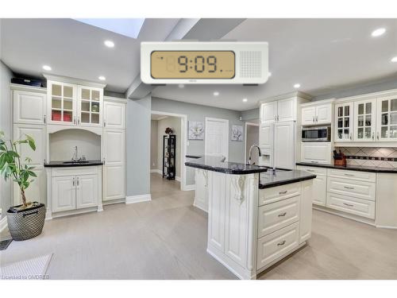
9:09
